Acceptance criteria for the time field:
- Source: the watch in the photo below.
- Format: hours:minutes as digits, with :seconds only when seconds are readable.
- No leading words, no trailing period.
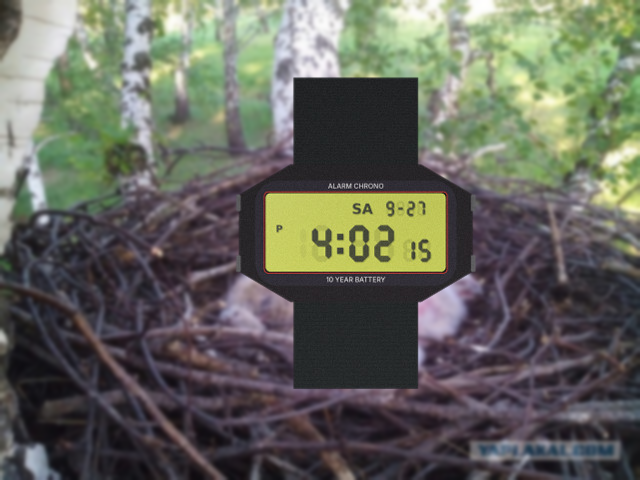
4:02:15
